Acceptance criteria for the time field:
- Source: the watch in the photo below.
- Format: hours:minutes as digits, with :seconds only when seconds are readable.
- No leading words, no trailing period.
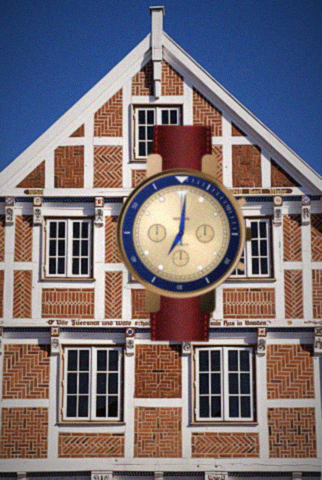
7:01
